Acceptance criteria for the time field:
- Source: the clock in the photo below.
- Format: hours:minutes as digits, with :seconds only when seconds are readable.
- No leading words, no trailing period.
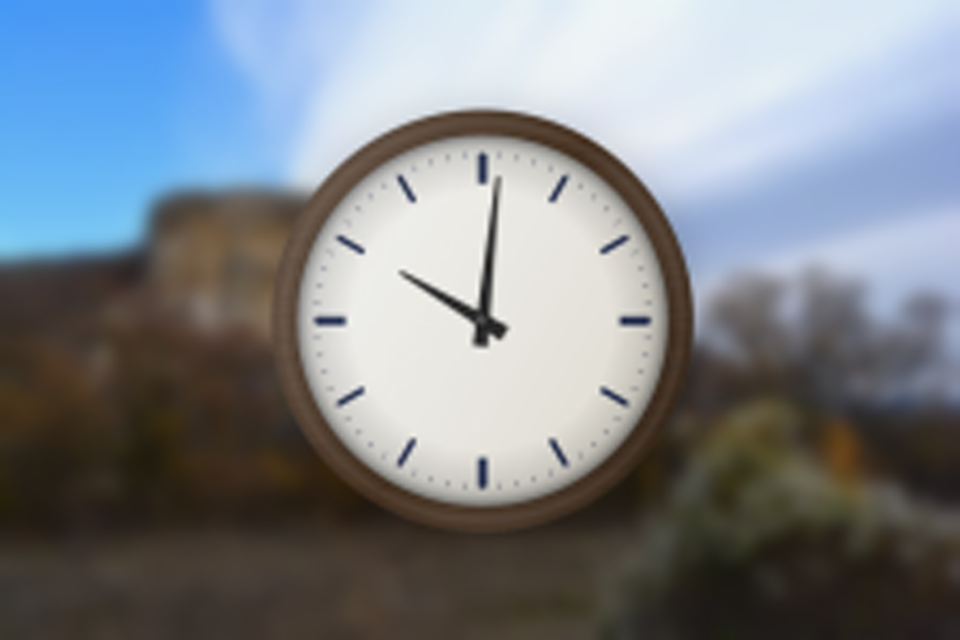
10:01
